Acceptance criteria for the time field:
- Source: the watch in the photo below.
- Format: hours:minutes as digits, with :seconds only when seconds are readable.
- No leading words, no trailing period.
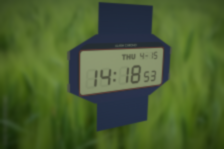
14:18:53
